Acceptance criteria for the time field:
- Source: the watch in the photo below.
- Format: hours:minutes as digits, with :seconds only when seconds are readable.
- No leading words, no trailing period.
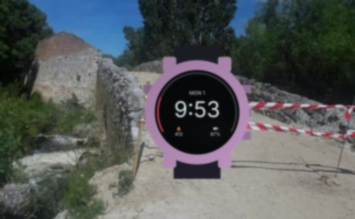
9:53
